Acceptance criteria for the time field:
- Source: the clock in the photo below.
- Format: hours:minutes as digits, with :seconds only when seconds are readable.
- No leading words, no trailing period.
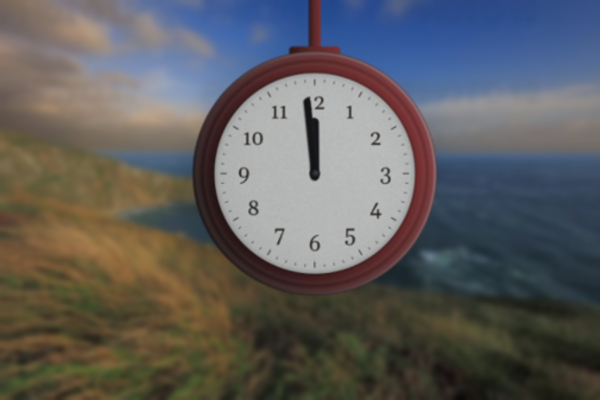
11:59
